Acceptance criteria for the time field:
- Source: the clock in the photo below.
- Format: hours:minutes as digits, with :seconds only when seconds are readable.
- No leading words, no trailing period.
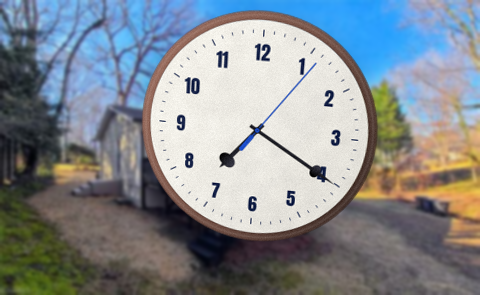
7:20:06
